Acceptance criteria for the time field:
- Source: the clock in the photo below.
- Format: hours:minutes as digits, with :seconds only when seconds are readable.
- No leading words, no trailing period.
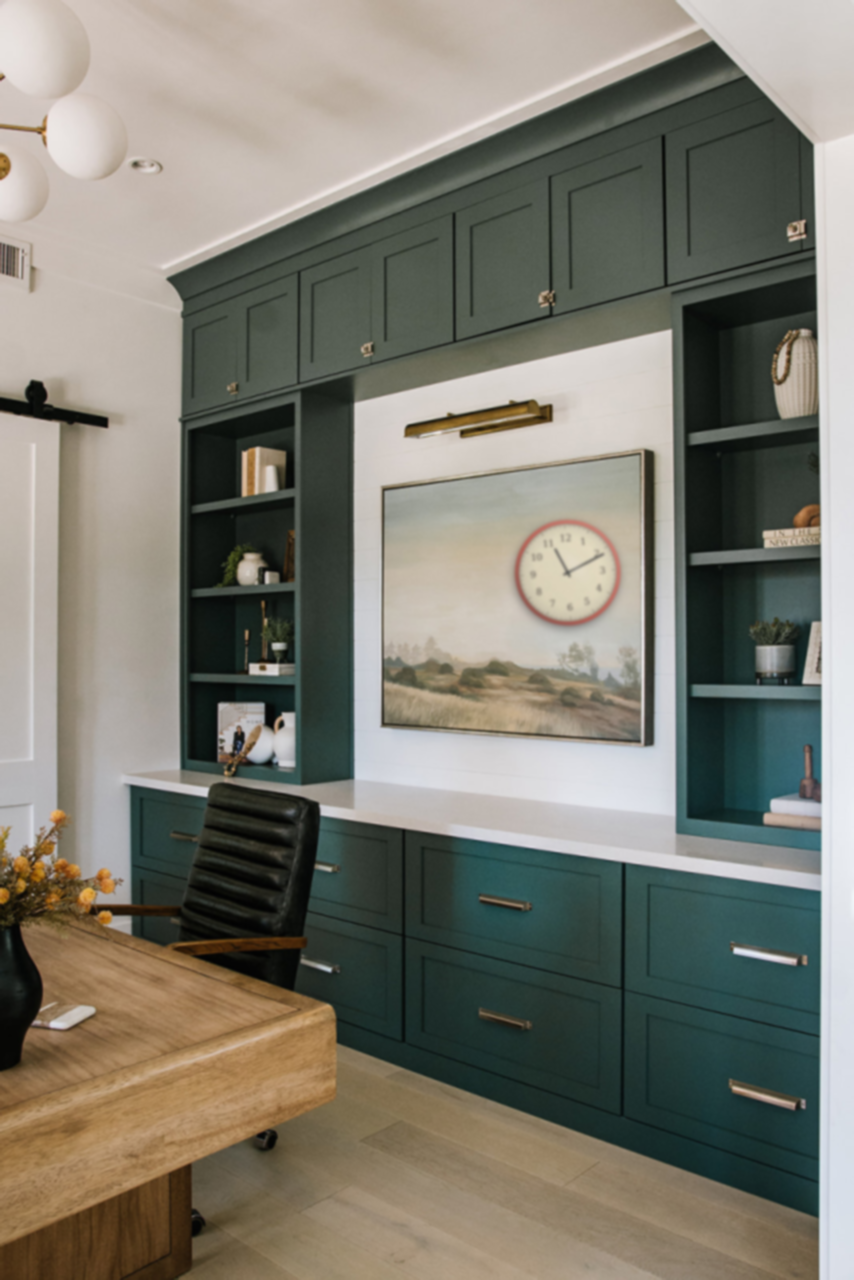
11:11
